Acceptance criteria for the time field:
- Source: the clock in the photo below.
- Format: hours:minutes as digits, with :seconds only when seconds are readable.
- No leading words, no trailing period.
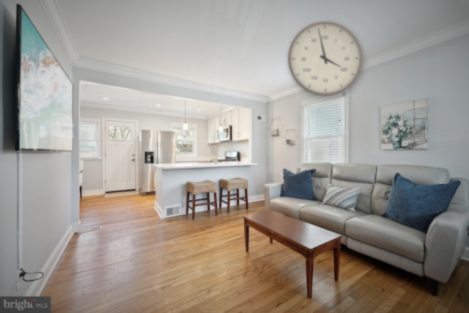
3:58
